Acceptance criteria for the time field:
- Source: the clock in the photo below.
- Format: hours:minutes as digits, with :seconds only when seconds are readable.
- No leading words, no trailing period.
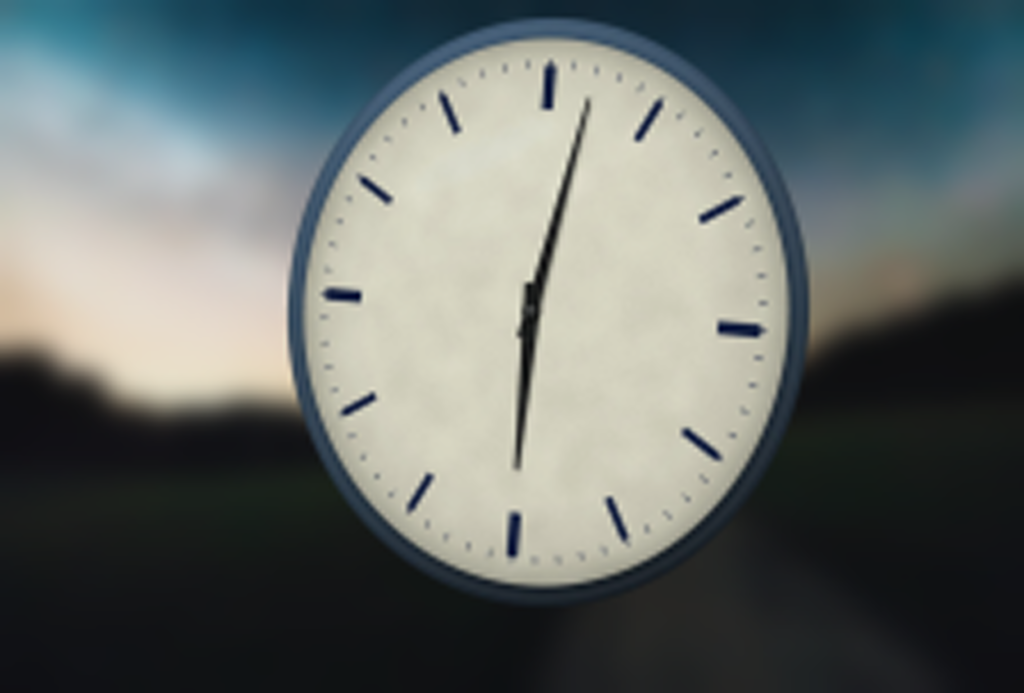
6:02
